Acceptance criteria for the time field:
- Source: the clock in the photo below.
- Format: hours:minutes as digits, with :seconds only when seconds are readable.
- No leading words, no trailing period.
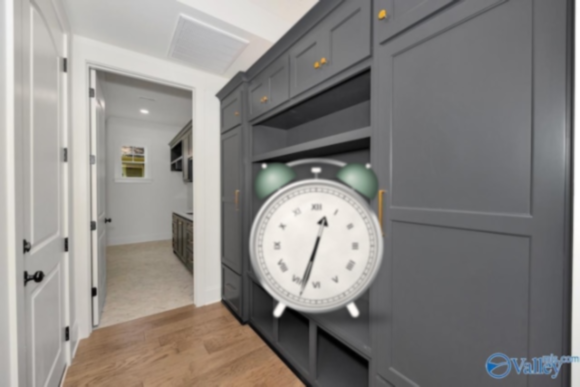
12:33
